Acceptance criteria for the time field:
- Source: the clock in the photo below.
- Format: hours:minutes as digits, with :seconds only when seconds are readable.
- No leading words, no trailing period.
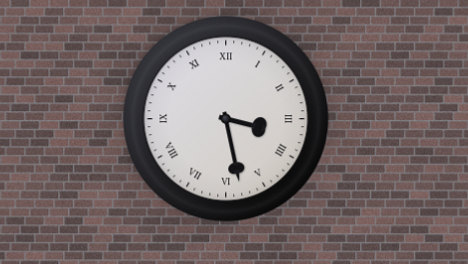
3:28
